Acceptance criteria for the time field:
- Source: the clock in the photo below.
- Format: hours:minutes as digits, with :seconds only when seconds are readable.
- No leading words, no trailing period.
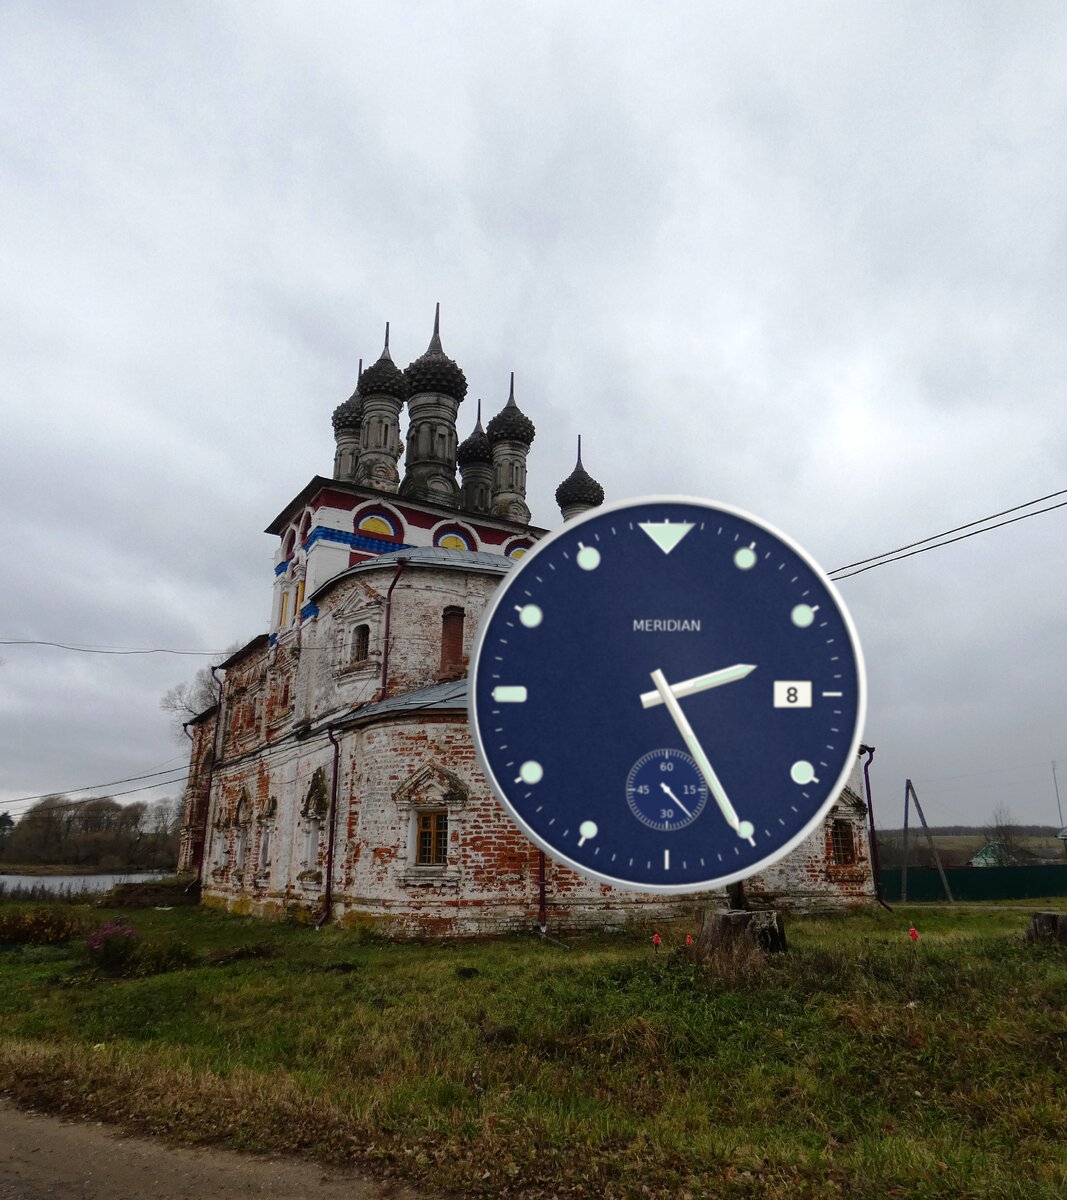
2:25:23
